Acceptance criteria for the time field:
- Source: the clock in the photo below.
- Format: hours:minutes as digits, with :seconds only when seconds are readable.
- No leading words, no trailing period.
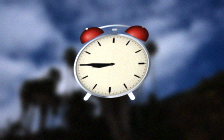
8:45
